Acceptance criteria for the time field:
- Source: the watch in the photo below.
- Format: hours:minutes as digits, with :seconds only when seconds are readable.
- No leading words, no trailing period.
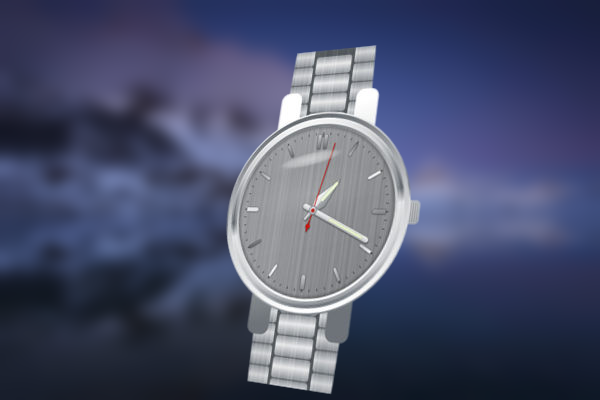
1:19:02
